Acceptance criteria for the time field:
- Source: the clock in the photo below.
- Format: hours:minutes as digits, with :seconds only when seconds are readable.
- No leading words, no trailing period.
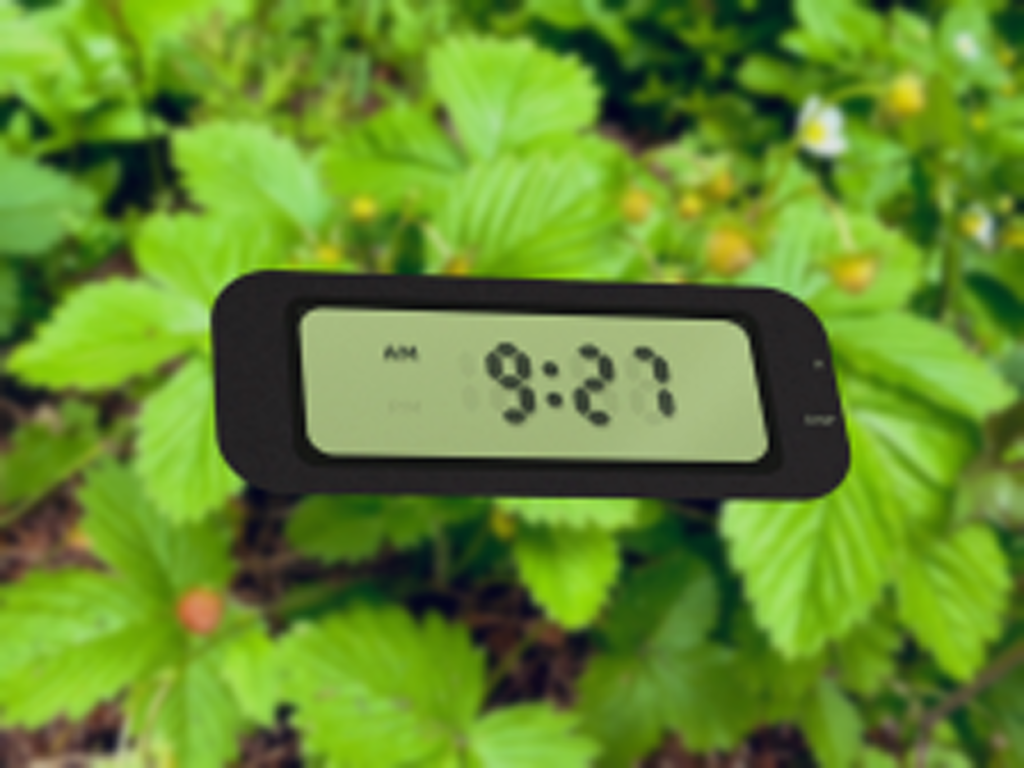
9:27
